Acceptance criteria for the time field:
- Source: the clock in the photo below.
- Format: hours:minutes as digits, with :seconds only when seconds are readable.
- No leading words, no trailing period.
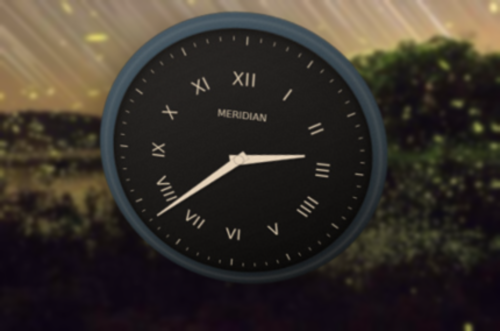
2:38
